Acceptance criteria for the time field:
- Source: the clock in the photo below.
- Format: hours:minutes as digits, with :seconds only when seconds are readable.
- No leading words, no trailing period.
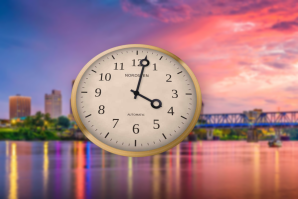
4:02
